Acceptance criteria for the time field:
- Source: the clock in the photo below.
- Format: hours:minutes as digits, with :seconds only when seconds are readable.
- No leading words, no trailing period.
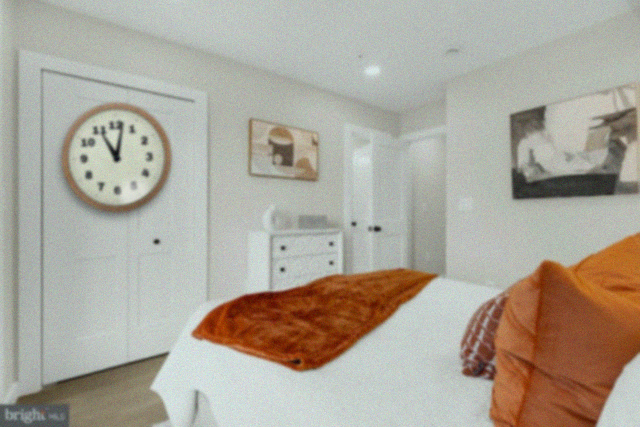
11:02
